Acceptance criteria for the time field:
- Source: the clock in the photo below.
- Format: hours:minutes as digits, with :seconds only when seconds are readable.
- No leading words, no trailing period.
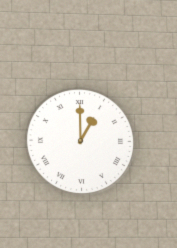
1:00
